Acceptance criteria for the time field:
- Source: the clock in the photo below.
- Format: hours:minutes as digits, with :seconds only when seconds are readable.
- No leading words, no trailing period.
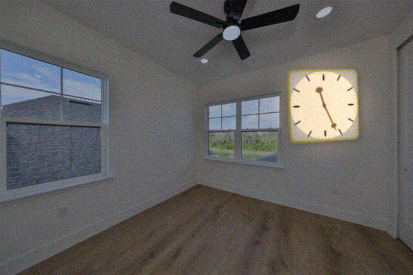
11:26
